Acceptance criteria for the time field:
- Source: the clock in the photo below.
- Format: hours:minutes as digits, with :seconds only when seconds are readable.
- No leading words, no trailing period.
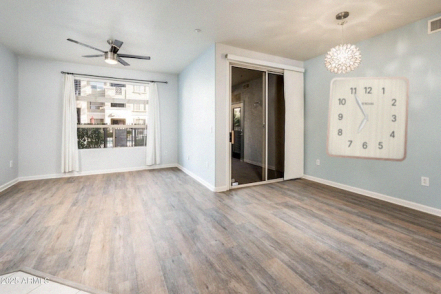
6:55
